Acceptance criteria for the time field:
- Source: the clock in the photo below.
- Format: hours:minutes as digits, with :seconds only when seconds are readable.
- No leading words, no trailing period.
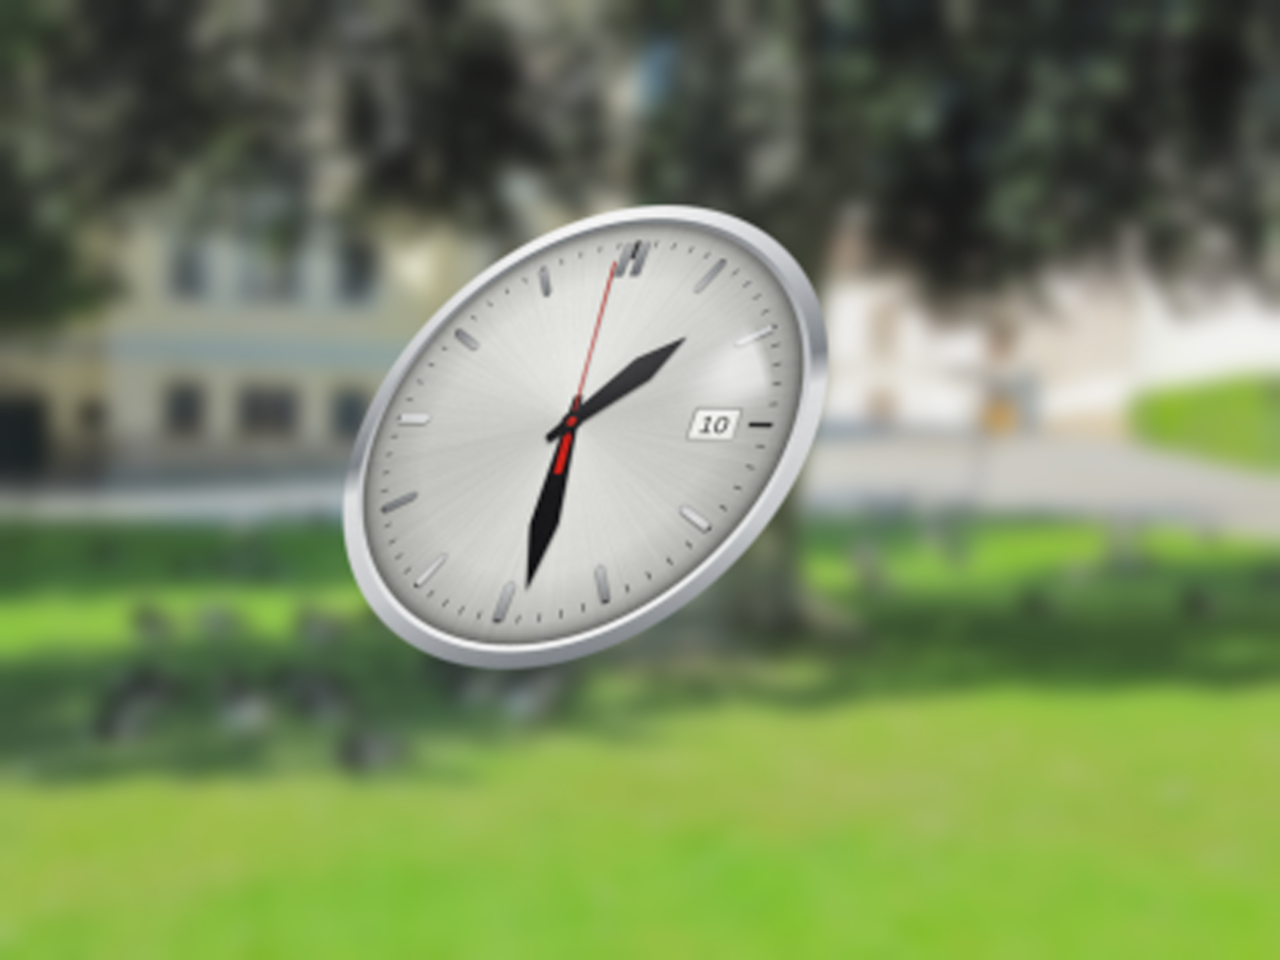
1:28:59
